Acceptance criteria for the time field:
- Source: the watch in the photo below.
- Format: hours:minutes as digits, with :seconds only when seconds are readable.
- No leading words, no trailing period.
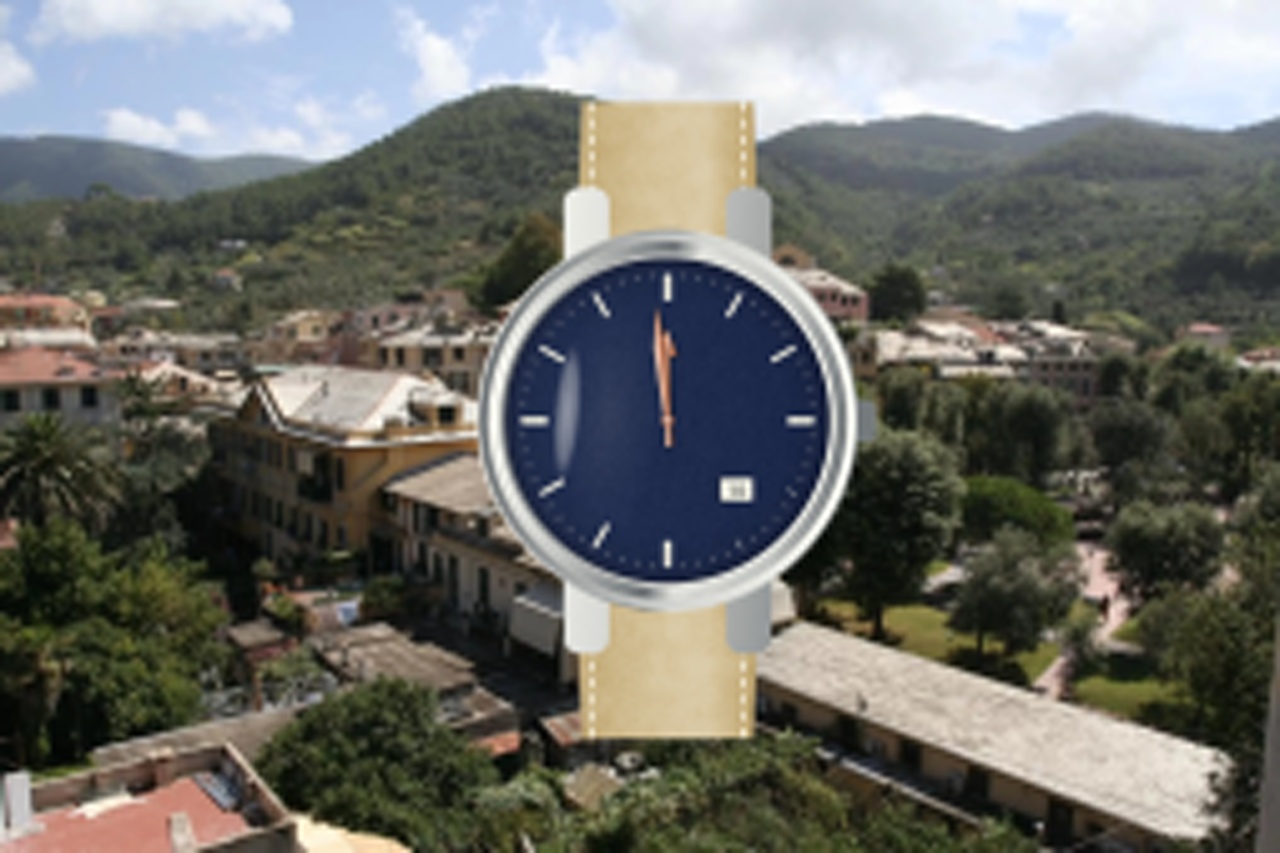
11:59
